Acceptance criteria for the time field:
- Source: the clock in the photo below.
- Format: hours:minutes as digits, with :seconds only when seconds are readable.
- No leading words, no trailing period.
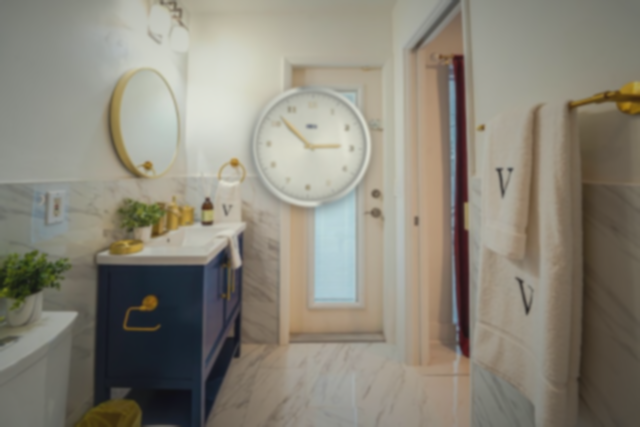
2:52
